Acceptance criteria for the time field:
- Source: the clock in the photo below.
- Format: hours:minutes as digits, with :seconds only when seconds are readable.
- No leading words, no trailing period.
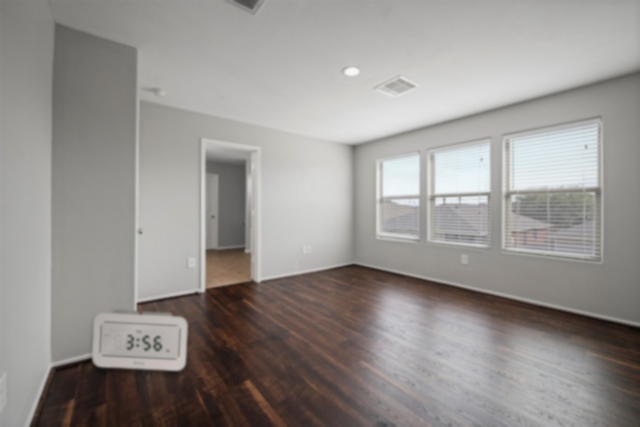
3:56
